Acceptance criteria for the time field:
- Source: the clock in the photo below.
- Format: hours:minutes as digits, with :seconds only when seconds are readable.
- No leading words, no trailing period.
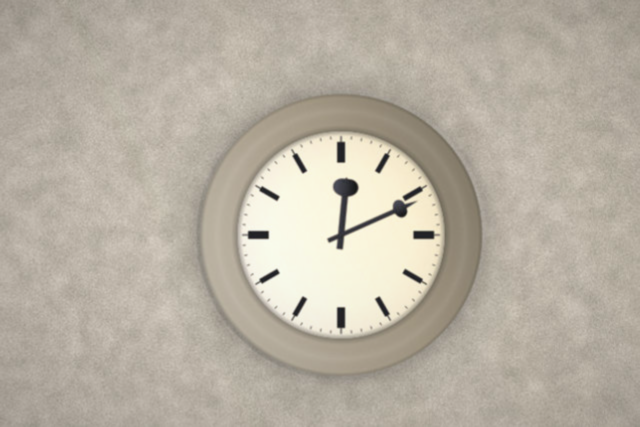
12:11
